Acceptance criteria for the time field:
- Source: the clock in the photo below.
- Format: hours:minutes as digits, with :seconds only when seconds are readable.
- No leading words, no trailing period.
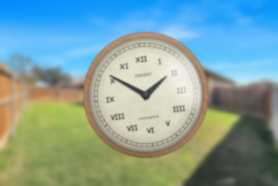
1:51
